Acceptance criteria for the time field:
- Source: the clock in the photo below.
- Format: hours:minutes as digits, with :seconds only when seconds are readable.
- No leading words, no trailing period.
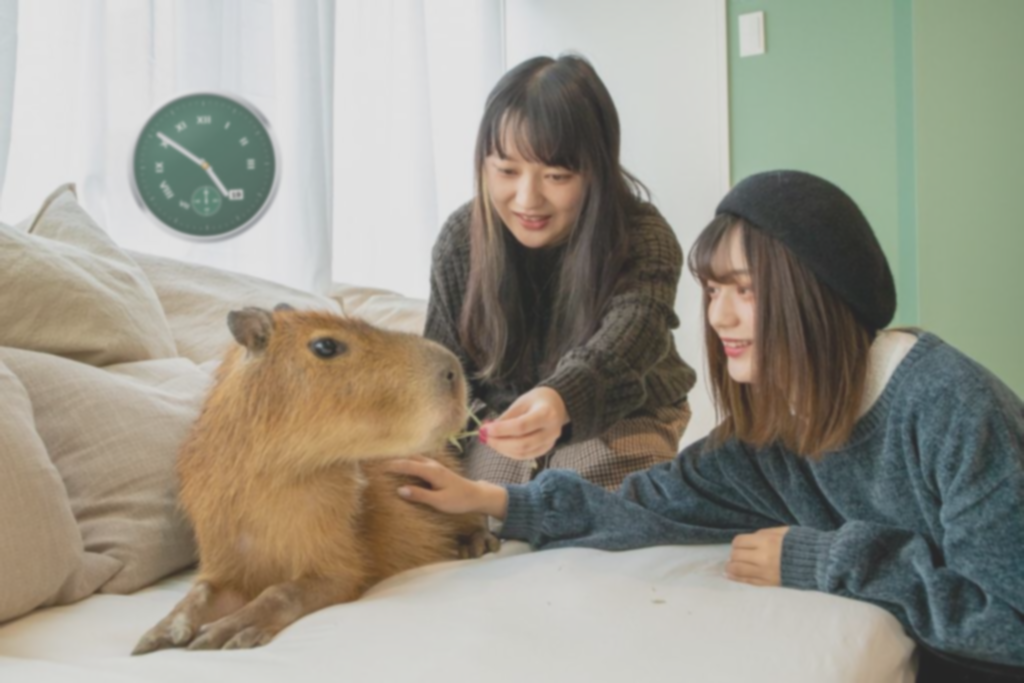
4:51
